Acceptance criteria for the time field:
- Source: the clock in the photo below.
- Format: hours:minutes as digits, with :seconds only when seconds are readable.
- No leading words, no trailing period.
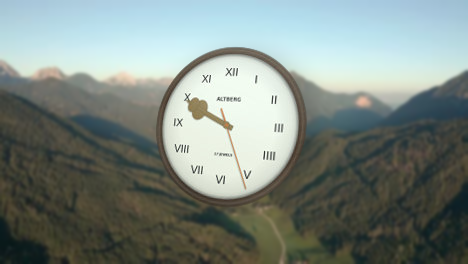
9:49:26
